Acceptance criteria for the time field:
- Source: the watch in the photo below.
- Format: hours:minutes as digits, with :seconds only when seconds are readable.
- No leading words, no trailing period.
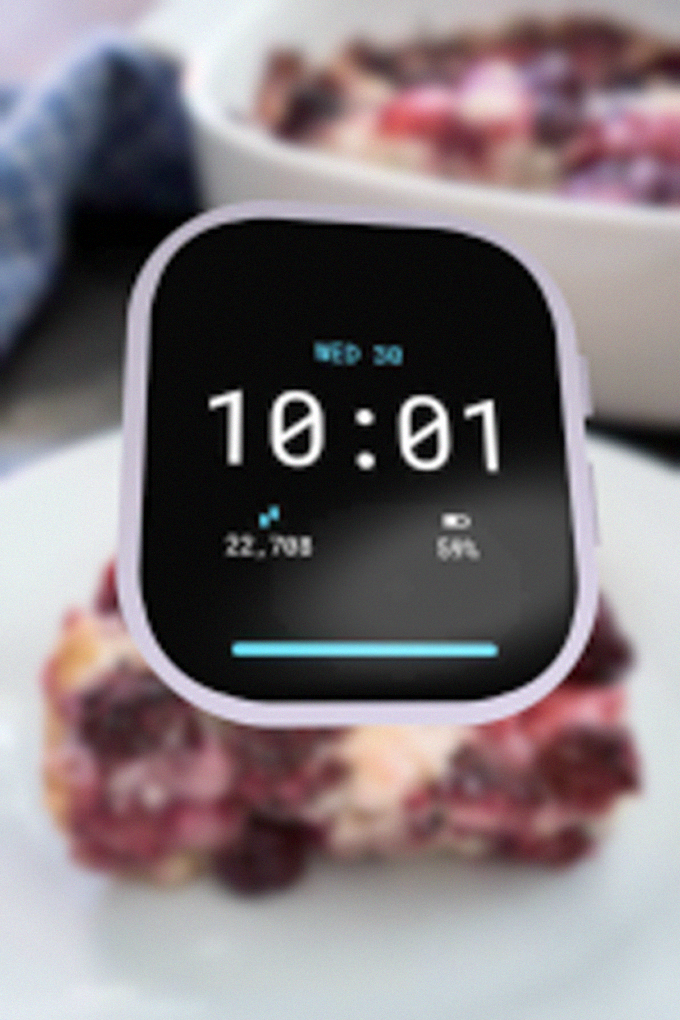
10:01
